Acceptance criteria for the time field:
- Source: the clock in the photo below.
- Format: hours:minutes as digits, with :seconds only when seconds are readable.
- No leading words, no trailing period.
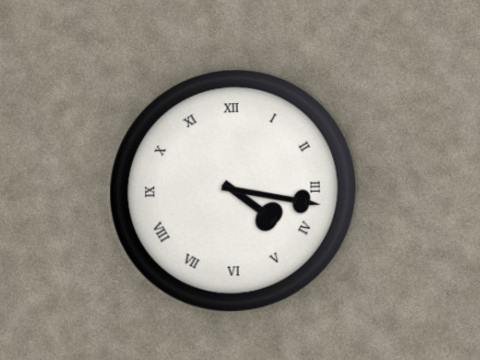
4:17
